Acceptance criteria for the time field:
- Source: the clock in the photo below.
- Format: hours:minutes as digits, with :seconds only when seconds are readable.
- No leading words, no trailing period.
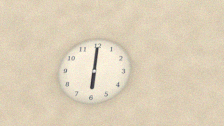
6:00
